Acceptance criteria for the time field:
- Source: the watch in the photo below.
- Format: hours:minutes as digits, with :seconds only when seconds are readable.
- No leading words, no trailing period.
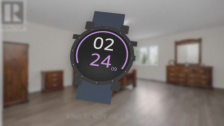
2:24
